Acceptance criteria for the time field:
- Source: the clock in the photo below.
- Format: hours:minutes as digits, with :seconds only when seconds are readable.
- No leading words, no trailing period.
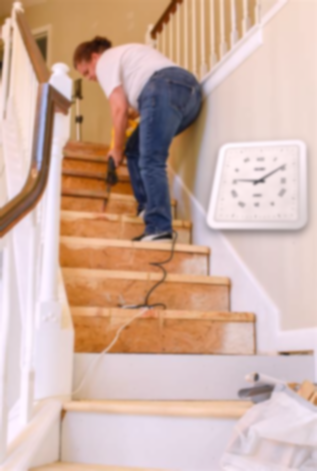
9:09
